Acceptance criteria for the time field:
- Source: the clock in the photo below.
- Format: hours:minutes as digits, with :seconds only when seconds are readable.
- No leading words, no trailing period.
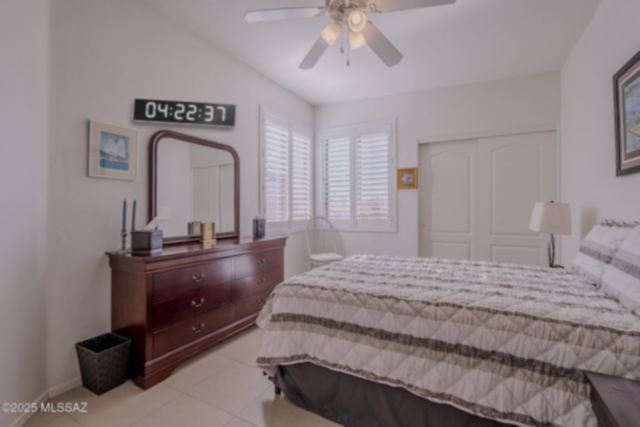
4:22:37
